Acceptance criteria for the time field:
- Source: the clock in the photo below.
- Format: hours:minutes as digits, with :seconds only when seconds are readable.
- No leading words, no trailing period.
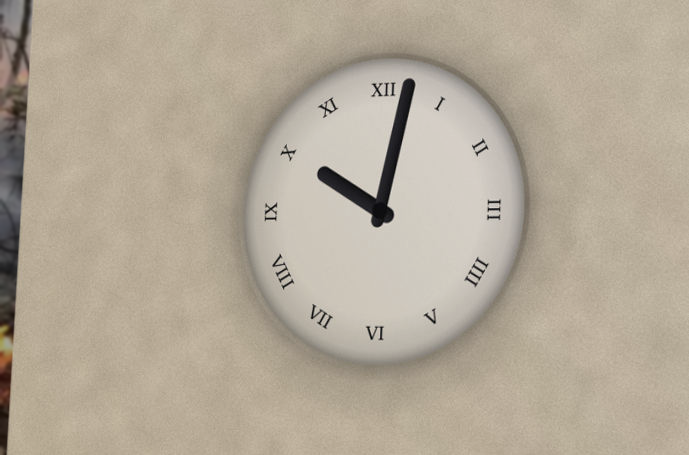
10:02
